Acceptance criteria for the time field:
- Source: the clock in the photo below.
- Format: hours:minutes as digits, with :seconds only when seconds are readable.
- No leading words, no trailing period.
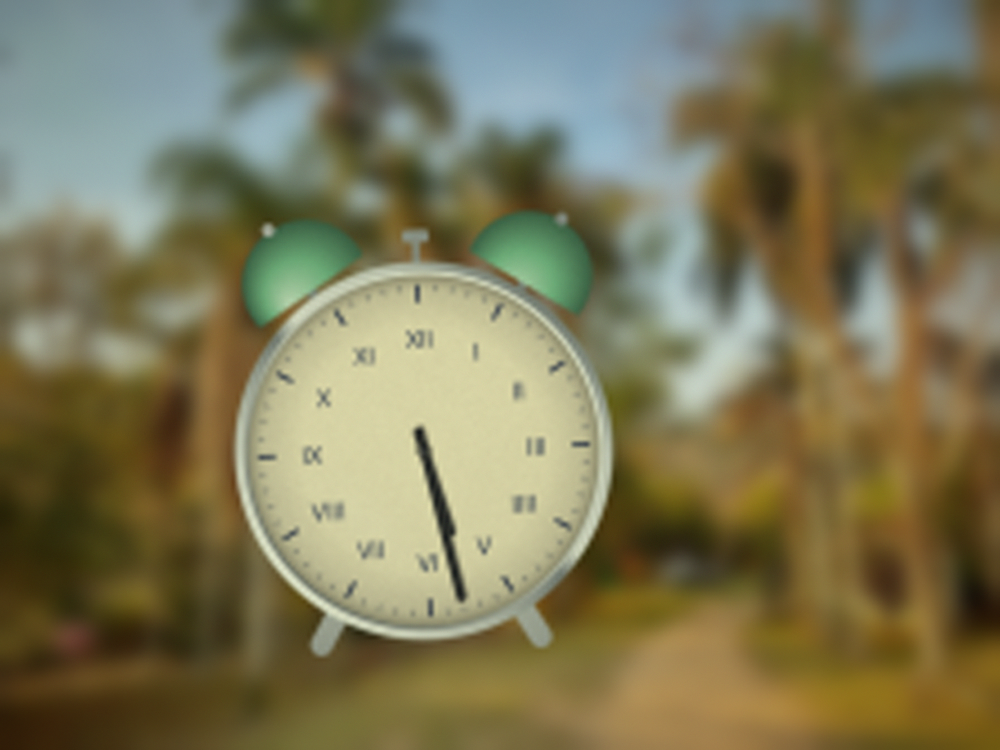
5:28
